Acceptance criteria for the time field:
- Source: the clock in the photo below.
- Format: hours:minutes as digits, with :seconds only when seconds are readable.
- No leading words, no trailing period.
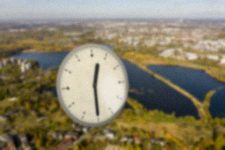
12:30
